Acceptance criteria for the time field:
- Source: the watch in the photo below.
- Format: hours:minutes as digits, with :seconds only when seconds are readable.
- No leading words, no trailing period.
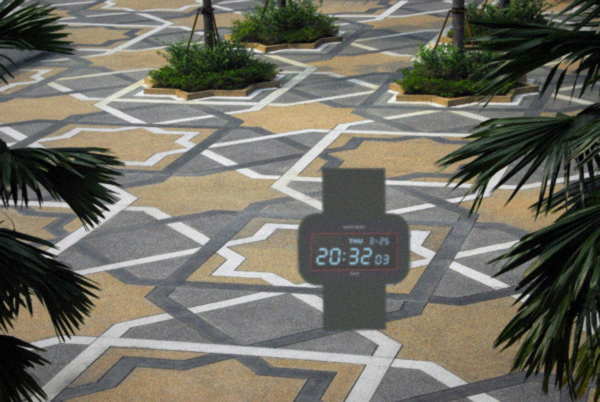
20:32
